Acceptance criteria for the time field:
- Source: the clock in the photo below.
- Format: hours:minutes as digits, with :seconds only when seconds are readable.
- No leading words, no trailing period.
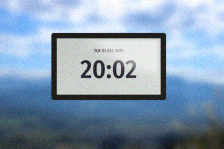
20:02
